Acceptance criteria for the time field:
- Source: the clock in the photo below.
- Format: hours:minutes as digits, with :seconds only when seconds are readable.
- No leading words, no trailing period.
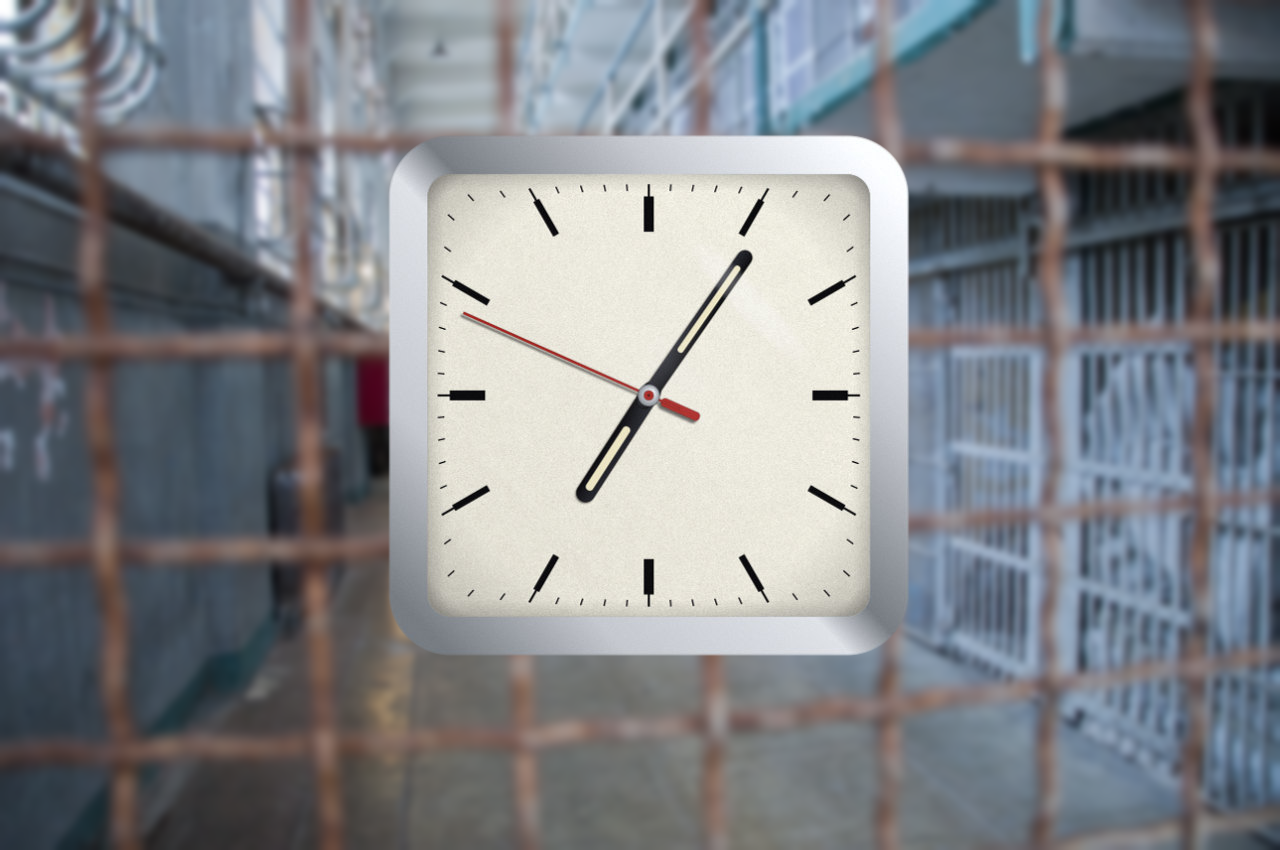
7:05:49
